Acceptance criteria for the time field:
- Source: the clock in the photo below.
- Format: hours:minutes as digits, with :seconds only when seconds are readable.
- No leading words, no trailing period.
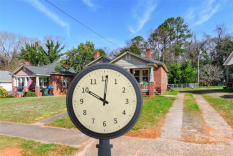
10:01
